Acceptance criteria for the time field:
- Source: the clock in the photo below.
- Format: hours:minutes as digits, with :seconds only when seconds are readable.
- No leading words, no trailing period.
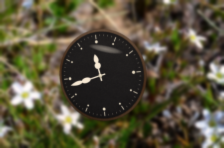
11:43
